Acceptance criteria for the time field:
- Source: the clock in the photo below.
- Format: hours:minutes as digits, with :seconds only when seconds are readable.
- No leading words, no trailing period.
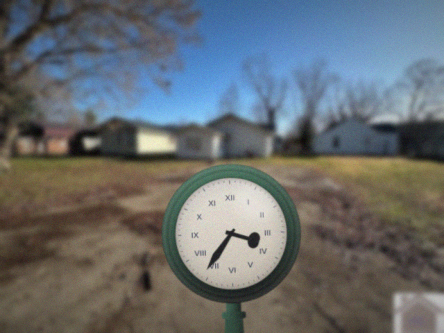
3:36
